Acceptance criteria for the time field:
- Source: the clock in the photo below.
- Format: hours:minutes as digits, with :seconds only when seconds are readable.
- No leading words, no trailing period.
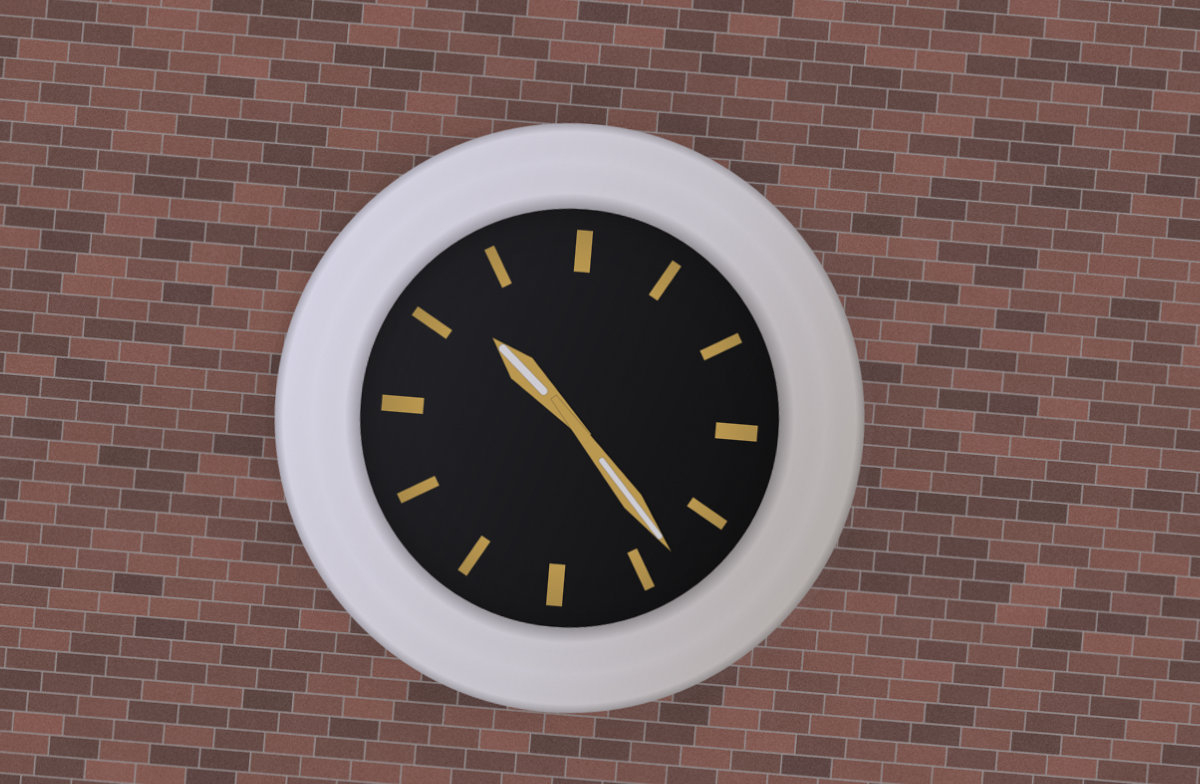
10:23
